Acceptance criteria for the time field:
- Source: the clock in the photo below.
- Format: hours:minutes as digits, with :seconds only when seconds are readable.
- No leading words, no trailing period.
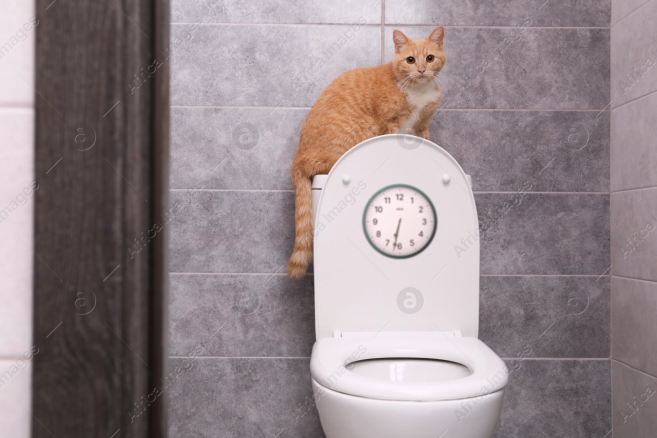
6:32
